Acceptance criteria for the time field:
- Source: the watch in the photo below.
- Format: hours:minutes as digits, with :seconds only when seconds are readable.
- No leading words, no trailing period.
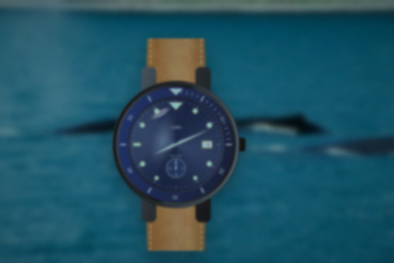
8:11
